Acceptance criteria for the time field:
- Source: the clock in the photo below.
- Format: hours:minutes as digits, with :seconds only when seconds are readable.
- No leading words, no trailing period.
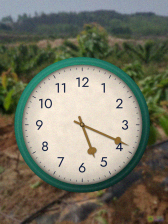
5:19
